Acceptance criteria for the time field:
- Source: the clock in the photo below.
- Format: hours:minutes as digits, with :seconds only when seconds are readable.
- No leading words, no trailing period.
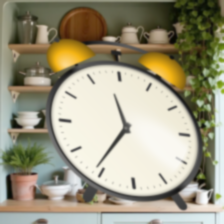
11:36
